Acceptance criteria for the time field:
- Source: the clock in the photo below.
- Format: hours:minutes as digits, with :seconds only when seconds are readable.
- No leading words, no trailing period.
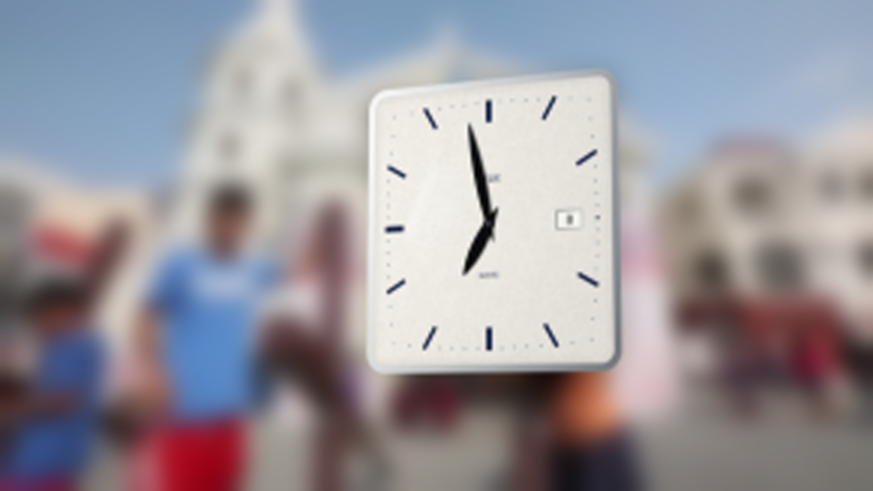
6:58
